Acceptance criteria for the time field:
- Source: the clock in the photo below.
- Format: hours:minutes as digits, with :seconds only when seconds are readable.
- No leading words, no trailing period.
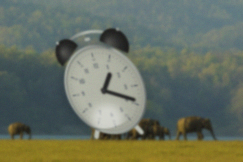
1:19
